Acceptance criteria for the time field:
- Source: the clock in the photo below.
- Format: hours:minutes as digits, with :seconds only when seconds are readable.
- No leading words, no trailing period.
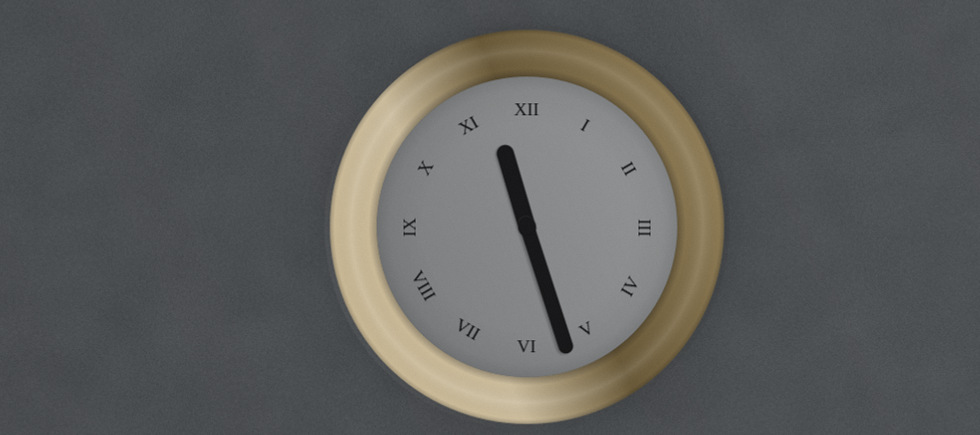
11:27
